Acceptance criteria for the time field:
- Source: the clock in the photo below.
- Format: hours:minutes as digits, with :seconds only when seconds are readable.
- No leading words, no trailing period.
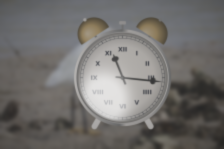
11:16
